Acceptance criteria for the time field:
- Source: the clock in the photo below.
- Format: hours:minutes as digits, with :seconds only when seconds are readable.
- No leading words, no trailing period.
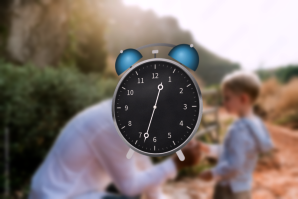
12:33
